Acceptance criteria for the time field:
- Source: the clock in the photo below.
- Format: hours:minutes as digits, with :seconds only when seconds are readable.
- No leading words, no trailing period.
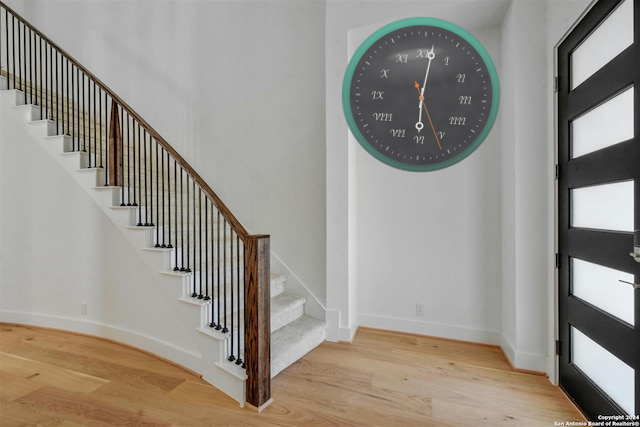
6:01:26
